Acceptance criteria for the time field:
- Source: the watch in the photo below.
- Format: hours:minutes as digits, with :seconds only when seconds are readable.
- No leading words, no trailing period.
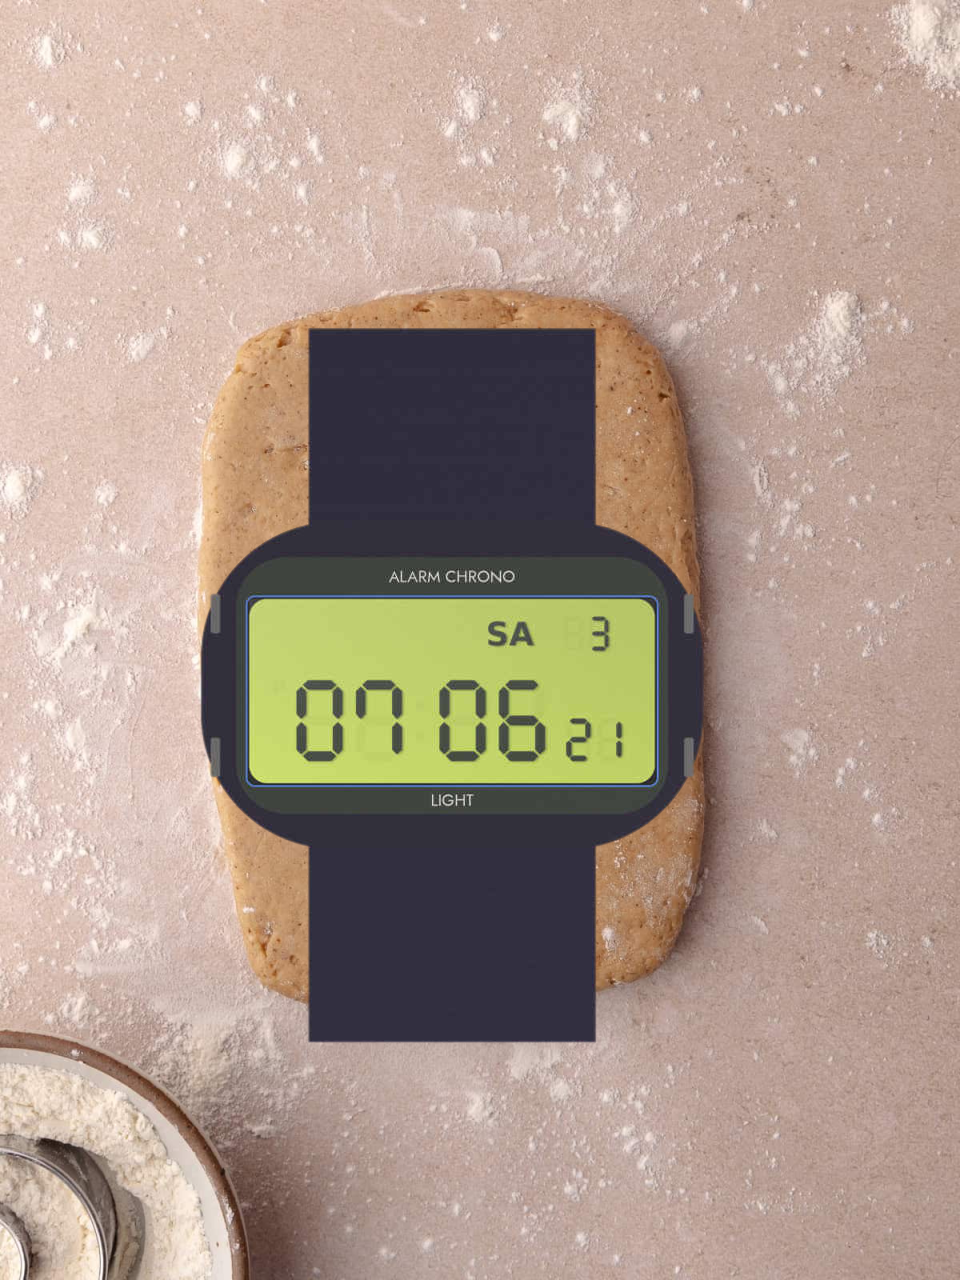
7:06:21
